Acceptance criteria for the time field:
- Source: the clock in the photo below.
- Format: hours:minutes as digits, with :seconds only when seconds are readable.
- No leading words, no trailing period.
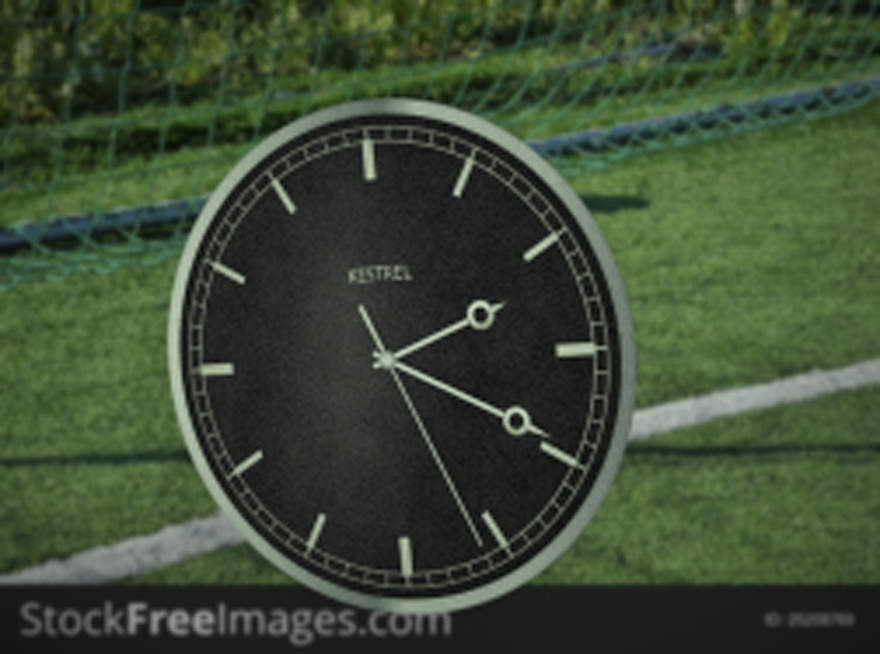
2:19:26
